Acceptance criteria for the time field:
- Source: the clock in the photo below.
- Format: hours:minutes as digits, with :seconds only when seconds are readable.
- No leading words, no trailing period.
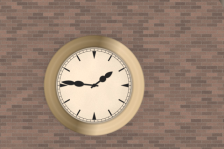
1:46
